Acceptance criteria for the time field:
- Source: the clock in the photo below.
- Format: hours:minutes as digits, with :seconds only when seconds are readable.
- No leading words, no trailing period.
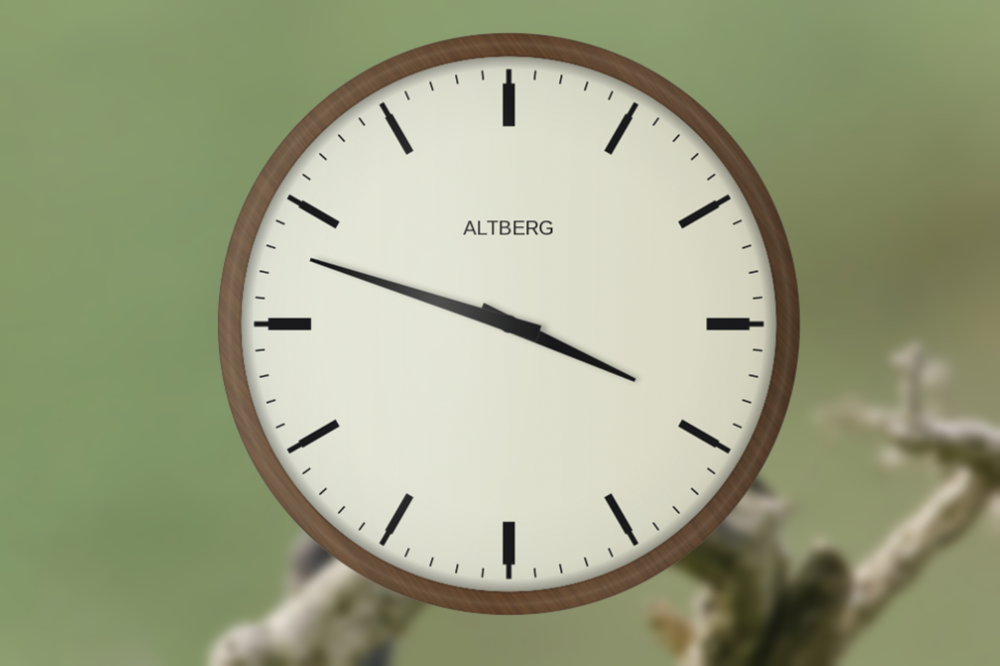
3:48
